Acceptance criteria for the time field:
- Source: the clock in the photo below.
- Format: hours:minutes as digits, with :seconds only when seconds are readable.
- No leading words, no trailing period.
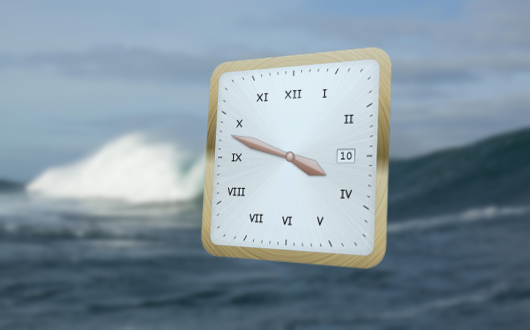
3:48
